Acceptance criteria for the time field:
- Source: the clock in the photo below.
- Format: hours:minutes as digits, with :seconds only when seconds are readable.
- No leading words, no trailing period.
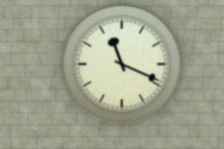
11:19
